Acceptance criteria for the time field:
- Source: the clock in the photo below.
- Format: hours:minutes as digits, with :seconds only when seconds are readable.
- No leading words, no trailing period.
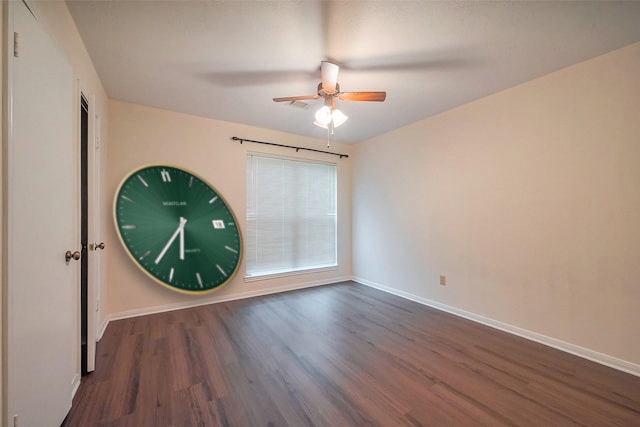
6:38
